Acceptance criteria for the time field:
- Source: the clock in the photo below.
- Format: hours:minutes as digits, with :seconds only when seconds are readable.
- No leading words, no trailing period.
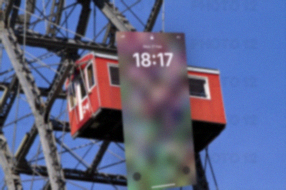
18:17
